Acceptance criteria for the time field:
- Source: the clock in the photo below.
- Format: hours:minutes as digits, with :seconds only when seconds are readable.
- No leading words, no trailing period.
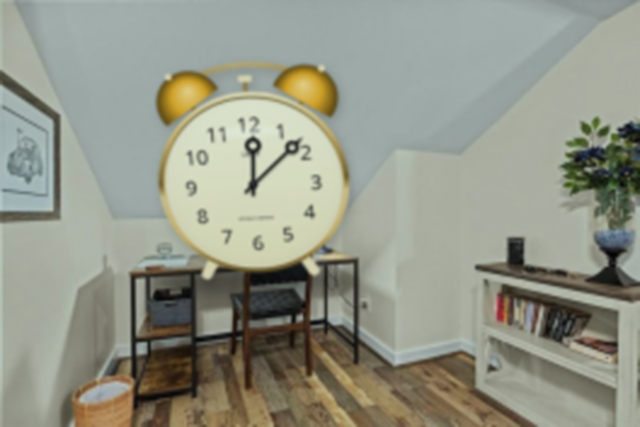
12:08
